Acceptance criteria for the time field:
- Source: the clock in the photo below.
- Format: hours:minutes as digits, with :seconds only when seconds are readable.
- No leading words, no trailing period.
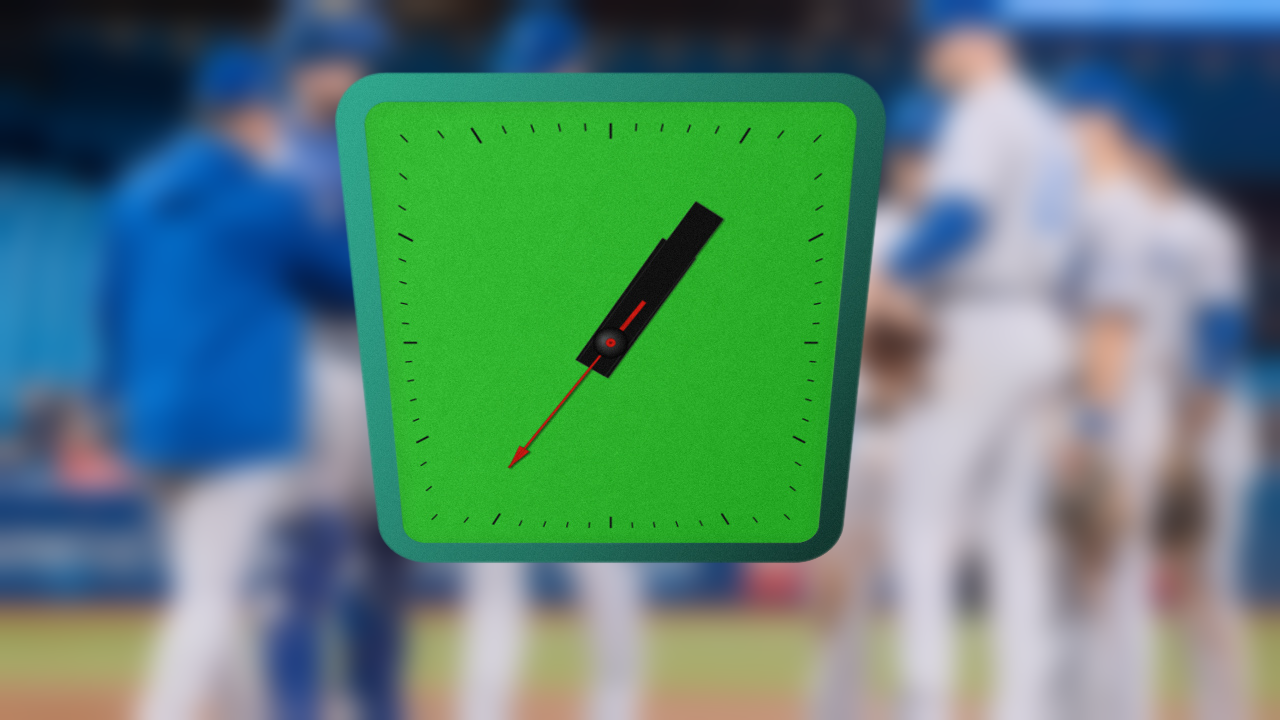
1:05:36
